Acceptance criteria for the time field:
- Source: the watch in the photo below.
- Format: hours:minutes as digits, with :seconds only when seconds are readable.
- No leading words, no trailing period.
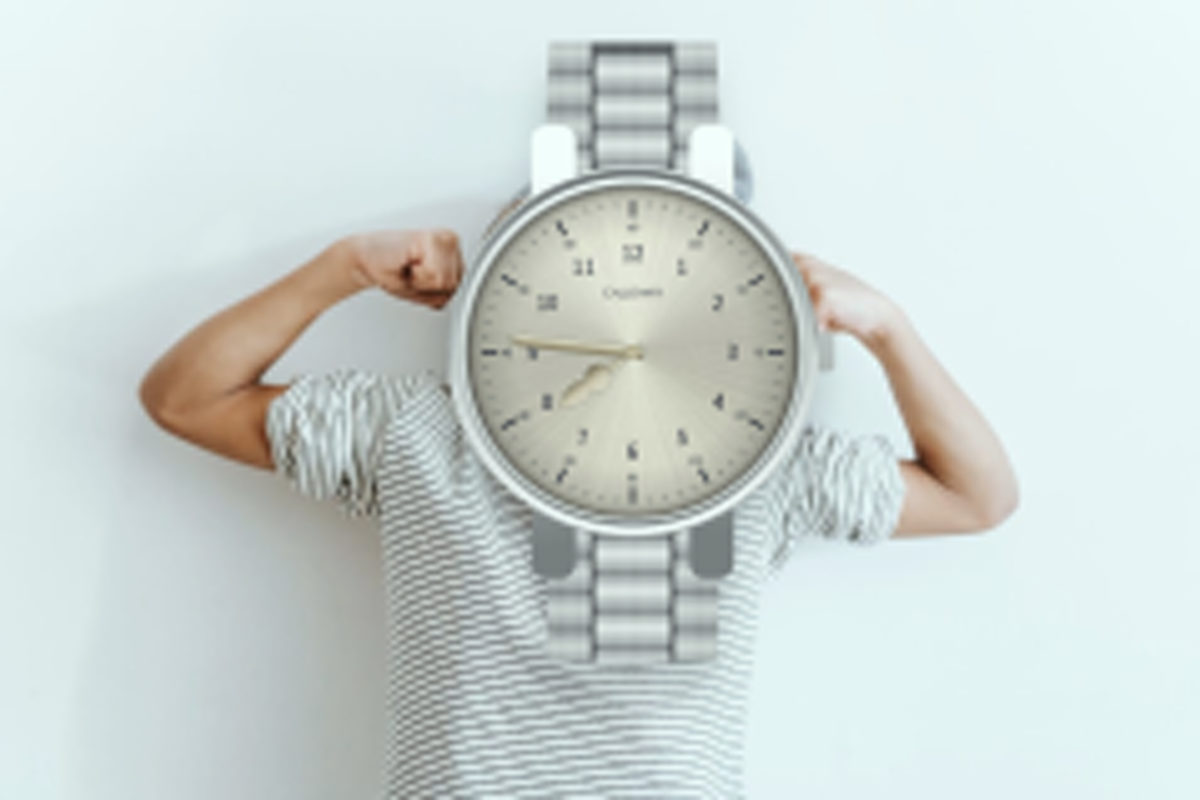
7:46
